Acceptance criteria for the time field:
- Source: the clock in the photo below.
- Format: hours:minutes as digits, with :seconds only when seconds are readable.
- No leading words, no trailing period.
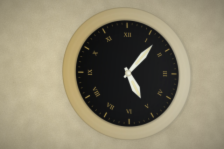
5:07
